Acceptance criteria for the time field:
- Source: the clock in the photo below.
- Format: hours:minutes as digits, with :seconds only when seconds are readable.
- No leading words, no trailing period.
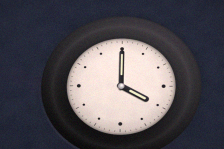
4:00
